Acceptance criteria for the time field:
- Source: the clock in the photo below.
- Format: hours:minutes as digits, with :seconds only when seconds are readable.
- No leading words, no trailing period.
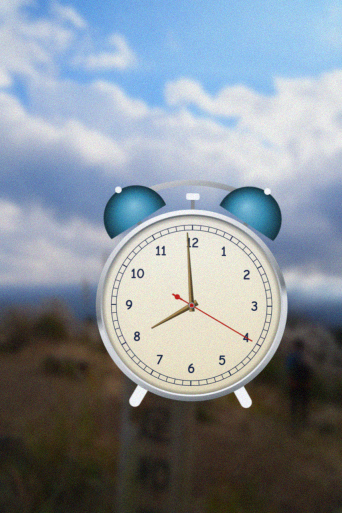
7:59:20
